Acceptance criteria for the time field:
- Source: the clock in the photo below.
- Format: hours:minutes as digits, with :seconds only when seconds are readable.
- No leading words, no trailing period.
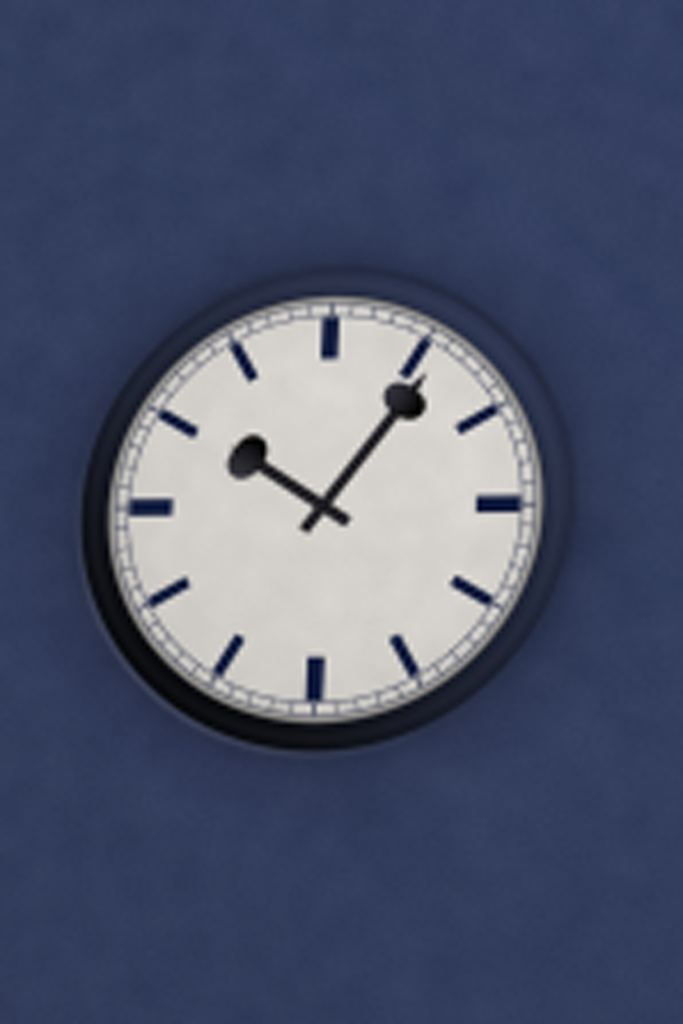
10:06
